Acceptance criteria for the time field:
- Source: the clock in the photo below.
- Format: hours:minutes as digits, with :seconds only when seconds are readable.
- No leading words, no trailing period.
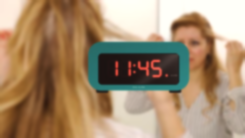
11:45
